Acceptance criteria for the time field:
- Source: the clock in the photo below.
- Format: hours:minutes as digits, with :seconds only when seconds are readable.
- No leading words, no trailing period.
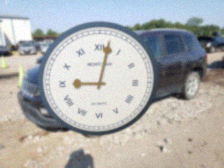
9:02
